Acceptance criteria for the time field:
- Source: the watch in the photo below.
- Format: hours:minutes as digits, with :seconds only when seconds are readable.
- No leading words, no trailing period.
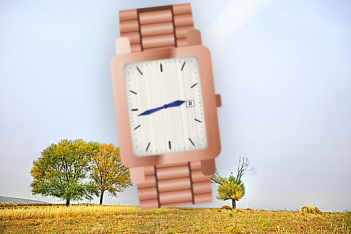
2:43
